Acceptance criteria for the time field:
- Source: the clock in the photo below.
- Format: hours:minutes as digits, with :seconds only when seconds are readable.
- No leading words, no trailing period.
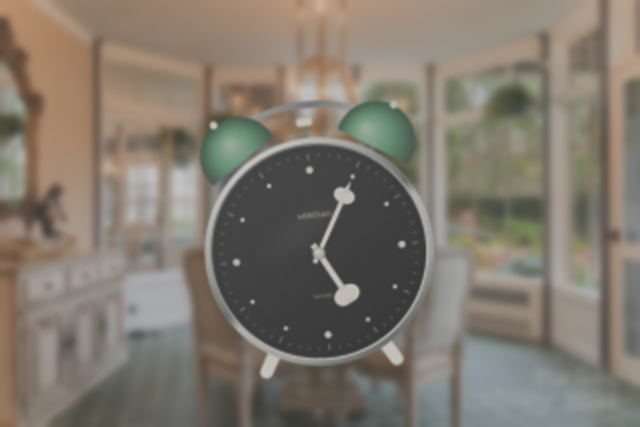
5:05
